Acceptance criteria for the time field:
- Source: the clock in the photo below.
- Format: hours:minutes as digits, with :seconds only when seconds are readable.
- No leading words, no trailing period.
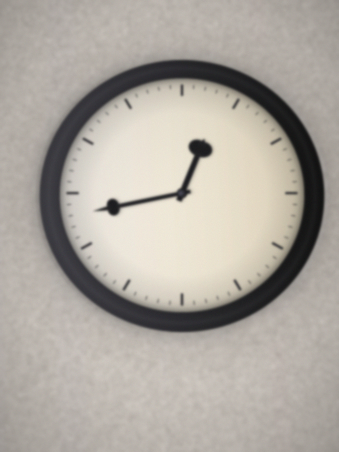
12:43
